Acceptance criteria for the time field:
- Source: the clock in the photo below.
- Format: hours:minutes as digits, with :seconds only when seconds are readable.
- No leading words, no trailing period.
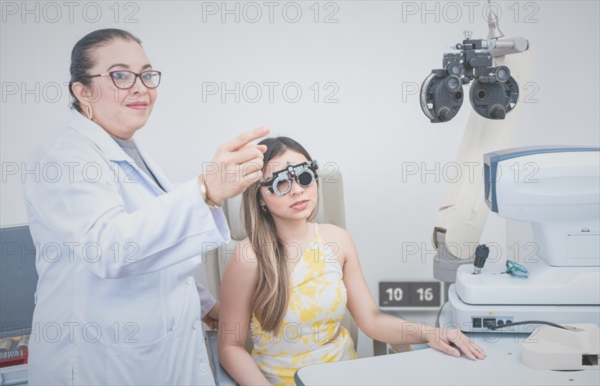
10:16
